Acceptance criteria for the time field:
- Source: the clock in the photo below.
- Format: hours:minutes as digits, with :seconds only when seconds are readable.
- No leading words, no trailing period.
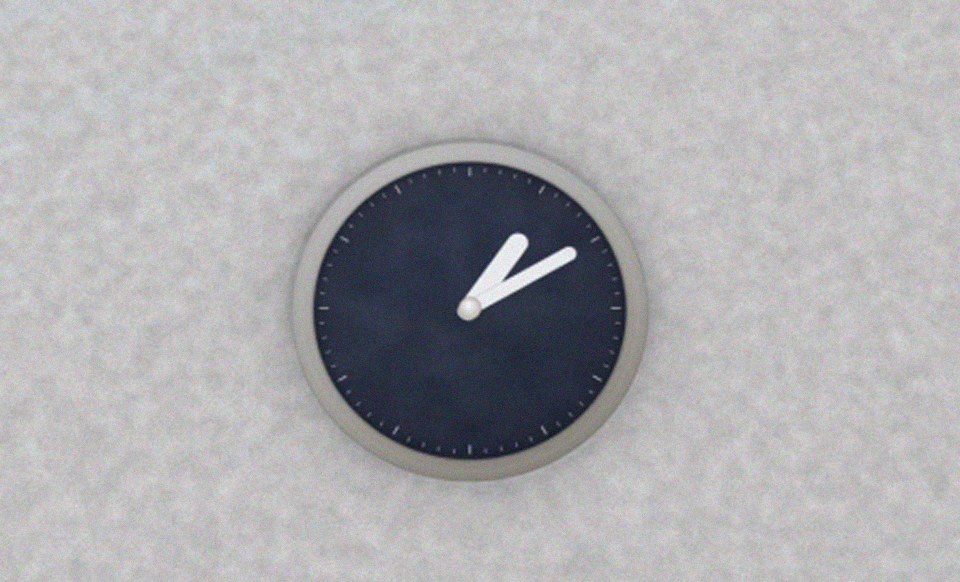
1:10
